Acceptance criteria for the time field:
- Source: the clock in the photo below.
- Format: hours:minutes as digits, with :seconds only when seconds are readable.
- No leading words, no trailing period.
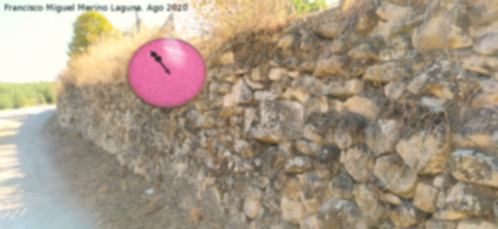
10:54
